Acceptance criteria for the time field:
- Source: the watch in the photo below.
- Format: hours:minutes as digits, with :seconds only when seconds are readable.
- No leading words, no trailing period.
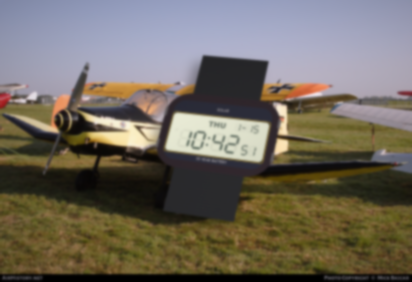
10:42
